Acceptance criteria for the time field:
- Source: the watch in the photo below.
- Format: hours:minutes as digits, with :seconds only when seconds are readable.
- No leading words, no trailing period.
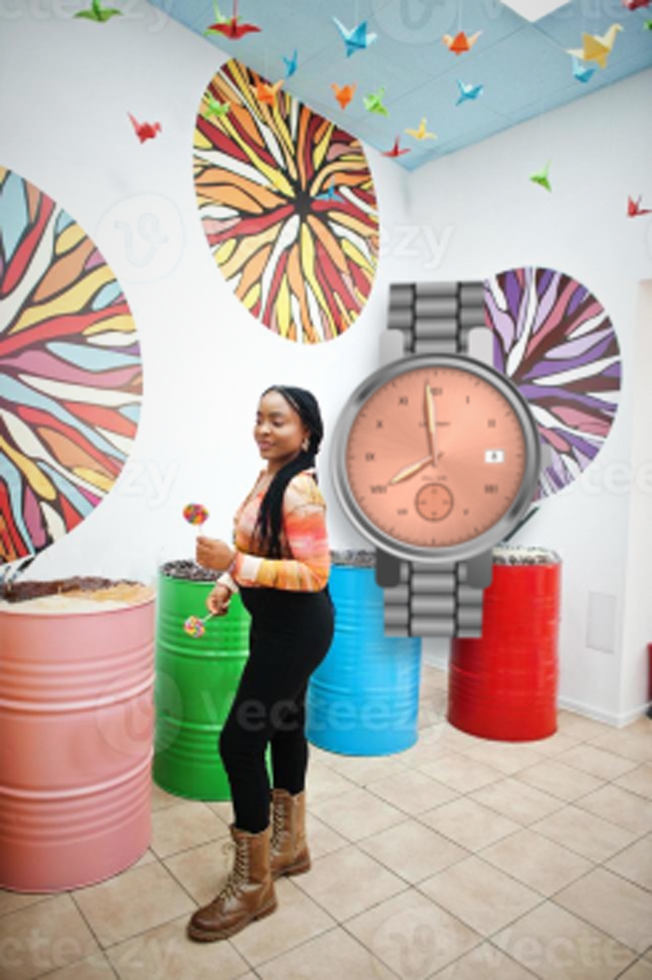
7:59
